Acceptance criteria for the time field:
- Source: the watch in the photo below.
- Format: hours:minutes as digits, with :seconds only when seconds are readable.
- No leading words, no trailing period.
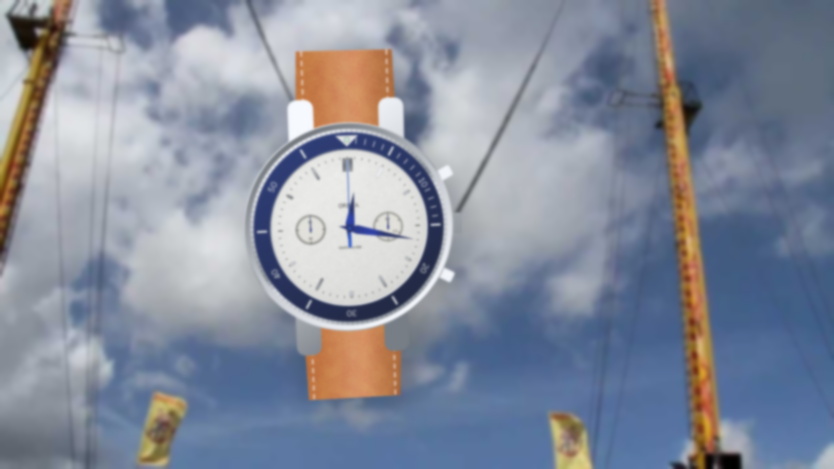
12:17
